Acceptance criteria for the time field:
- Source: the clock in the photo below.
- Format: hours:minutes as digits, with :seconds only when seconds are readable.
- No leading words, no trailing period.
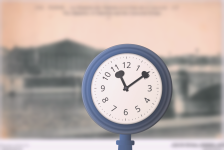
11:09
